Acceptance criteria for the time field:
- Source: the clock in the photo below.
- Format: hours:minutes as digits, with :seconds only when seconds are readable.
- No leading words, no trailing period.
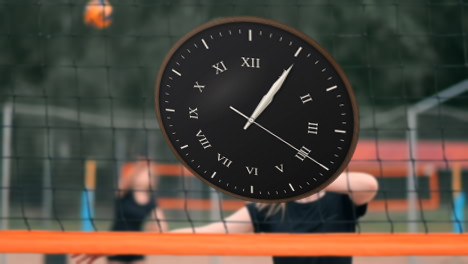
1:05:20
